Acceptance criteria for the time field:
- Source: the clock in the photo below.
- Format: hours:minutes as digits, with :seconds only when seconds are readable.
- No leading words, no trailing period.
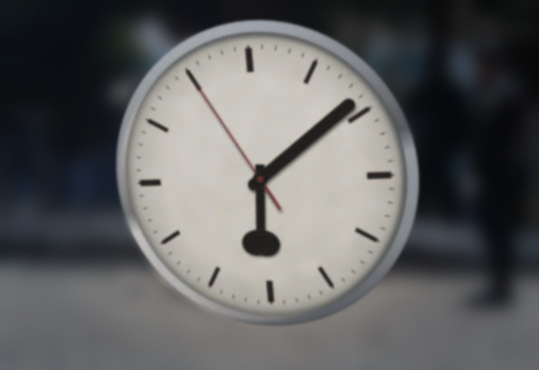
6:08:55
